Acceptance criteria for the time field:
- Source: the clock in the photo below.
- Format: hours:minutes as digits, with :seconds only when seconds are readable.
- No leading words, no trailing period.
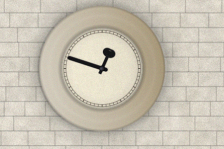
12:48
